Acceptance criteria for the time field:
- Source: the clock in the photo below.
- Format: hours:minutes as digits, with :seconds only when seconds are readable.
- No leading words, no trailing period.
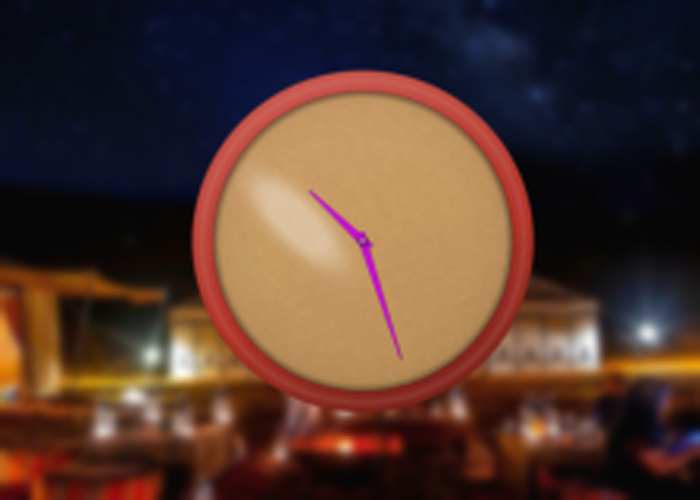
10:27
